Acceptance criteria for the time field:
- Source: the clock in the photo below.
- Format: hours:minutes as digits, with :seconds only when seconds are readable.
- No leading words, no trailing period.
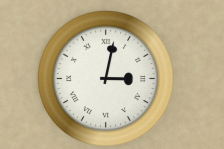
3:02
